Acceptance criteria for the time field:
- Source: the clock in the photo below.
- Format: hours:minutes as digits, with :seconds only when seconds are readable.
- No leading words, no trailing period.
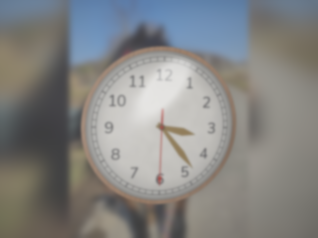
3:23:30
